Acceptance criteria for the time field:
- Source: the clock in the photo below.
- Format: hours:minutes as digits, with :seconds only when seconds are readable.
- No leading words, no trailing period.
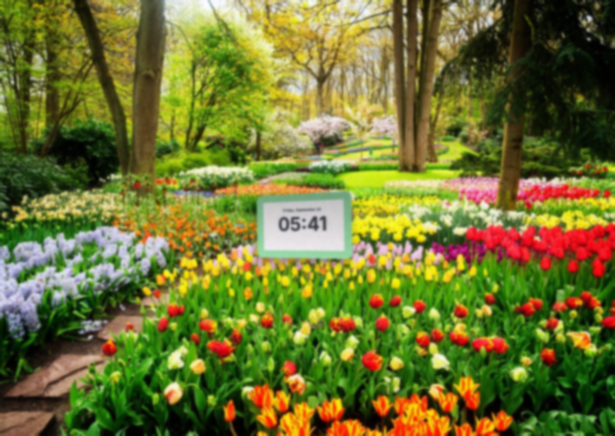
5:41
